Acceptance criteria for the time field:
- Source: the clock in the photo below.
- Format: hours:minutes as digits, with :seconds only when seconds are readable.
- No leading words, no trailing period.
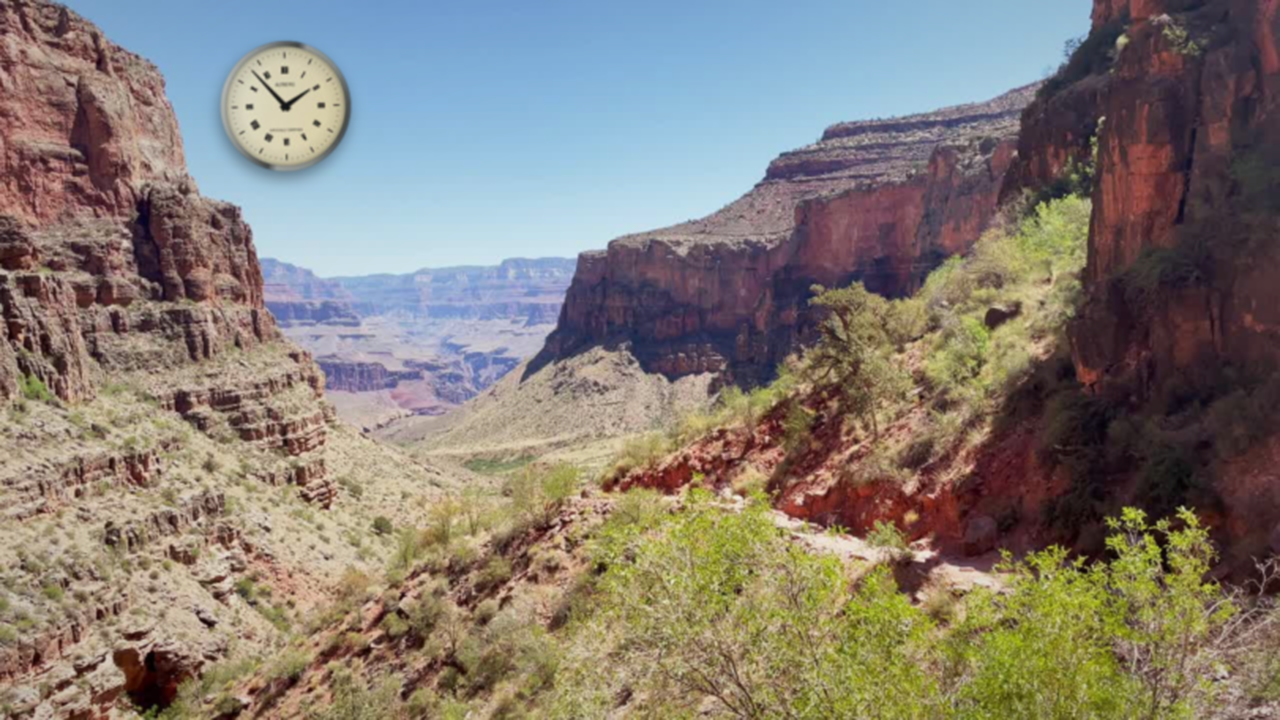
1:53
